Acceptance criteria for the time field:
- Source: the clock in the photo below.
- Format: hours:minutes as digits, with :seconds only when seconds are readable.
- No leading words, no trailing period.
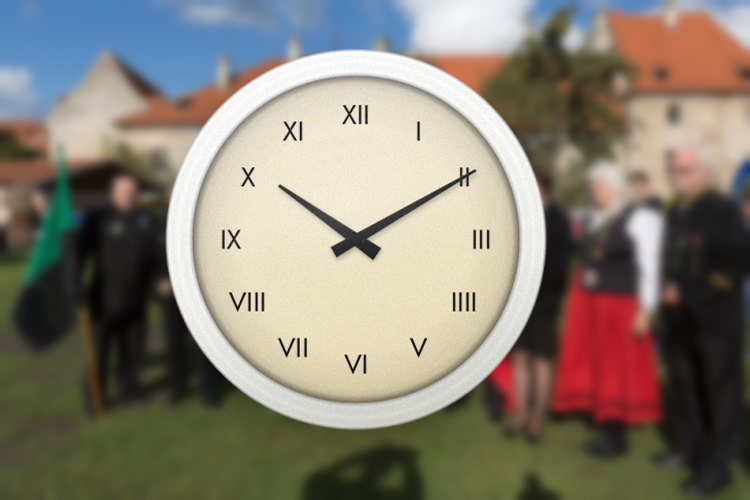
10:10
